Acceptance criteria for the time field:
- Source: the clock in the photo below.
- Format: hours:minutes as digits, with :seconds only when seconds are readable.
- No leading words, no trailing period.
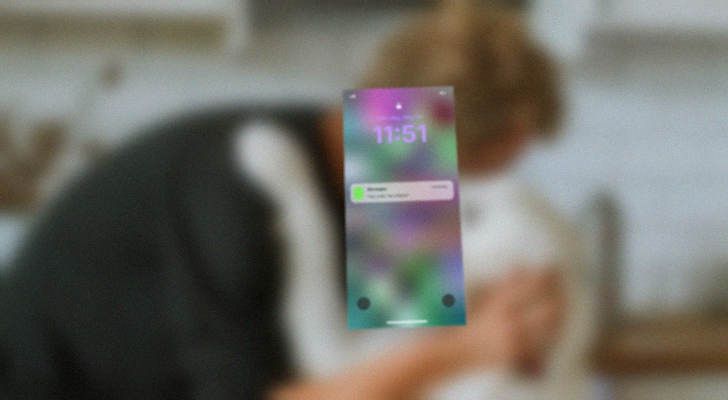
11:51
